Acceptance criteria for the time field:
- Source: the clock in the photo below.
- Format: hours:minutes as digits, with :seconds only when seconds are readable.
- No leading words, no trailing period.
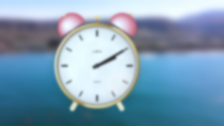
2:10
